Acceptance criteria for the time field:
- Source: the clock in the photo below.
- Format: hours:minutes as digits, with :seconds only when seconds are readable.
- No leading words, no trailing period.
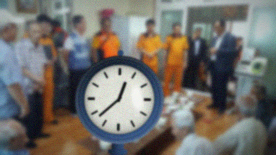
12:38
